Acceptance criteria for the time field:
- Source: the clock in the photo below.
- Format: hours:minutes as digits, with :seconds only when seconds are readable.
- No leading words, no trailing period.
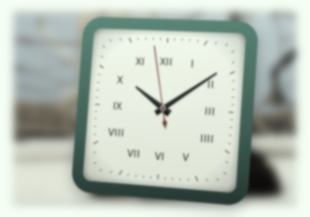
10:08:58
